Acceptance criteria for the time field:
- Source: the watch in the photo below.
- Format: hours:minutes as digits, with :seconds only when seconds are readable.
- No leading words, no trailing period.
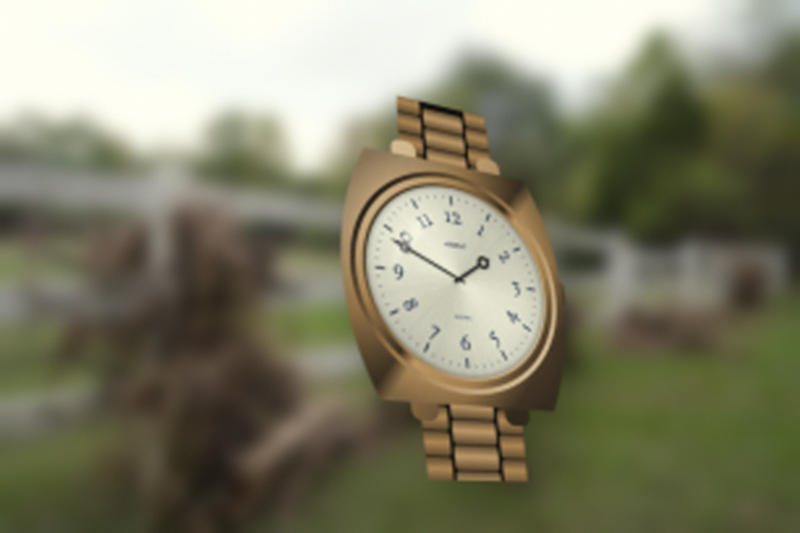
1:49
